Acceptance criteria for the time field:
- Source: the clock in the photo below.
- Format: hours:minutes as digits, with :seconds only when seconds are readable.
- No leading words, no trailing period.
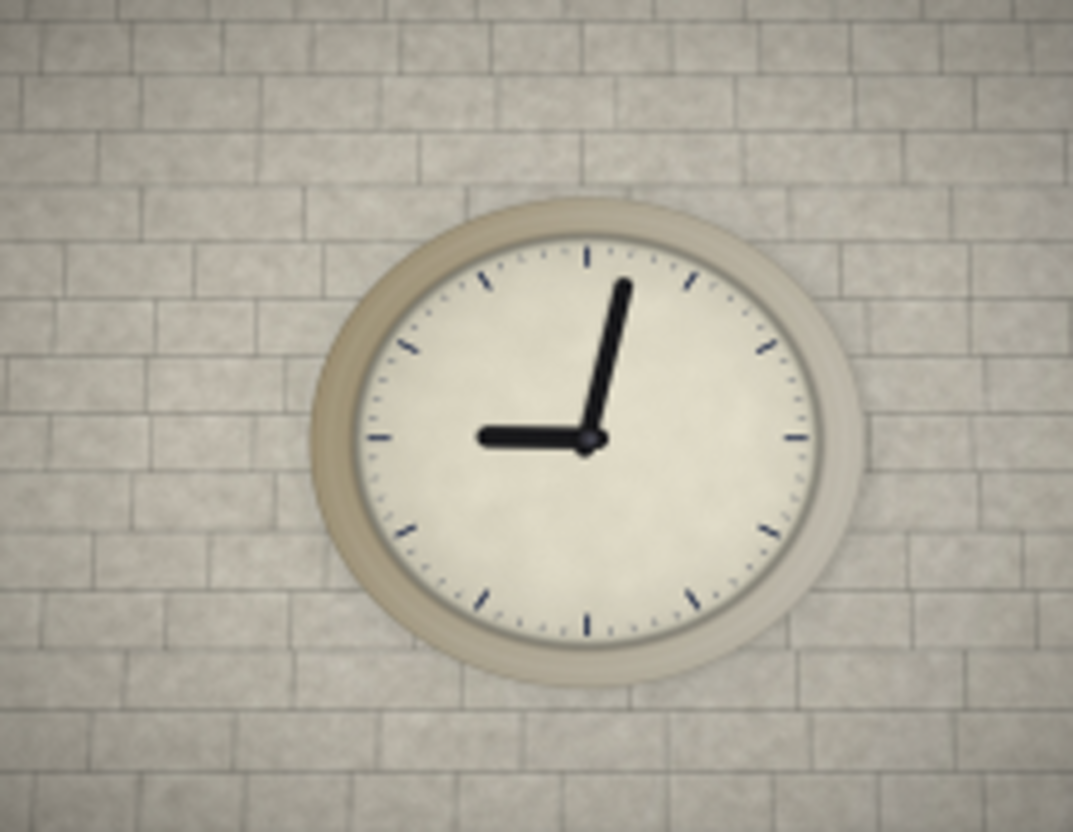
9:02
